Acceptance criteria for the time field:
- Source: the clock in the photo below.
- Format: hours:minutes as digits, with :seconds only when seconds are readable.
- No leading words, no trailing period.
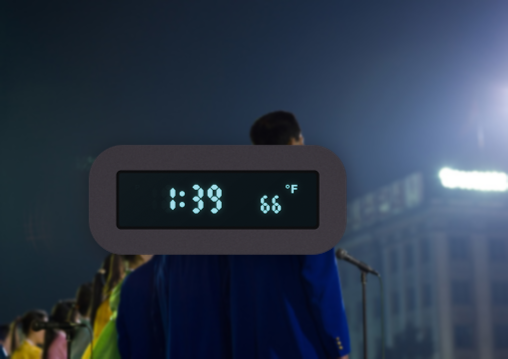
1:39
